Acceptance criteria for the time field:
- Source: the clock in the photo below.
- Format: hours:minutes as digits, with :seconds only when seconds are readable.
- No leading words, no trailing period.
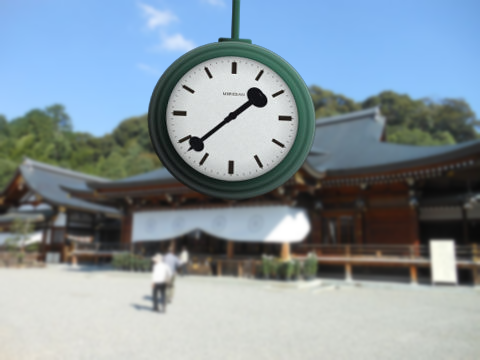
1:38
